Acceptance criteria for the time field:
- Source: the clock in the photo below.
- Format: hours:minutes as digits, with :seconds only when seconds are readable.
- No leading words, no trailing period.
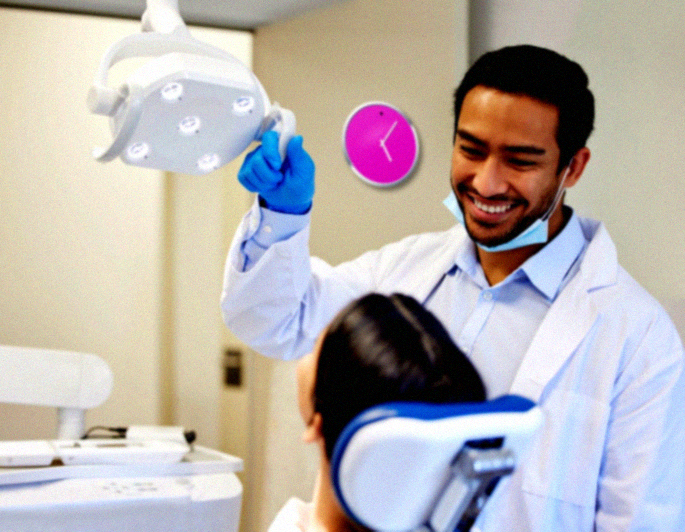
5:06
